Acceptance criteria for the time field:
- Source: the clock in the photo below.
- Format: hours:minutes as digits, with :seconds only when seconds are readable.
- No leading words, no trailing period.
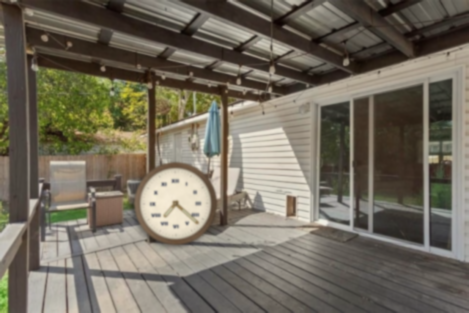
7:22
